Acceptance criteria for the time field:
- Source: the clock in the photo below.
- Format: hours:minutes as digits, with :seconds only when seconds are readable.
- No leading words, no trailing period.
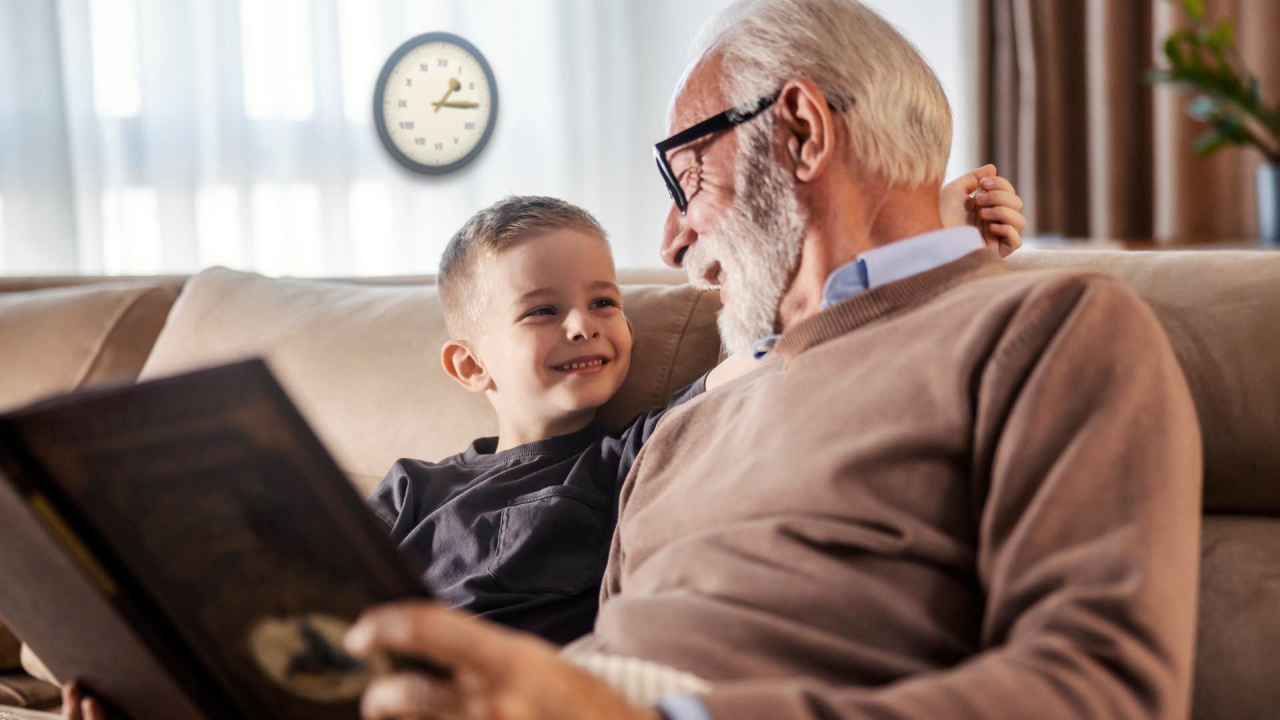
1:15
